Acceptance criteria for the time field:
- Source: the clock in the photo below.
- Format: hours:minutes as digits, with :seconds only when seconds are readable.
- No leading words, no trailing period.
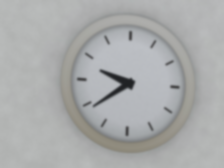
9:39
